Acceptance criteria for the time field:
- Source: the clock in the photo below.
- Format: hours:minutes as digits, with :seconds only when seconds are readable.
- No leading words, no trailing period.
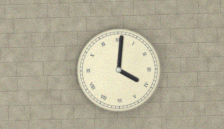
4:01
